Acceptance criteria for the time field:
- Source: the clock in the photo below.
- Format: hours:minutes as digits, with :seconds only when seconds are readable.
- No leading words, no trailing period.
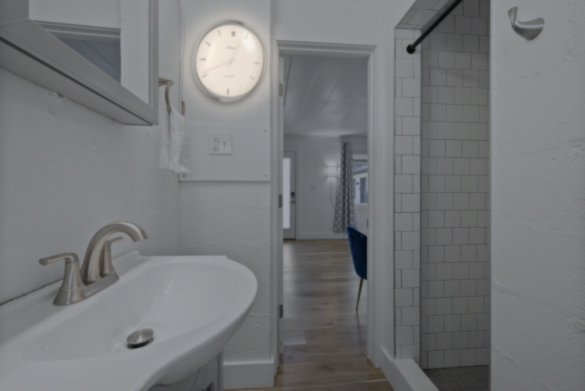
12:41
